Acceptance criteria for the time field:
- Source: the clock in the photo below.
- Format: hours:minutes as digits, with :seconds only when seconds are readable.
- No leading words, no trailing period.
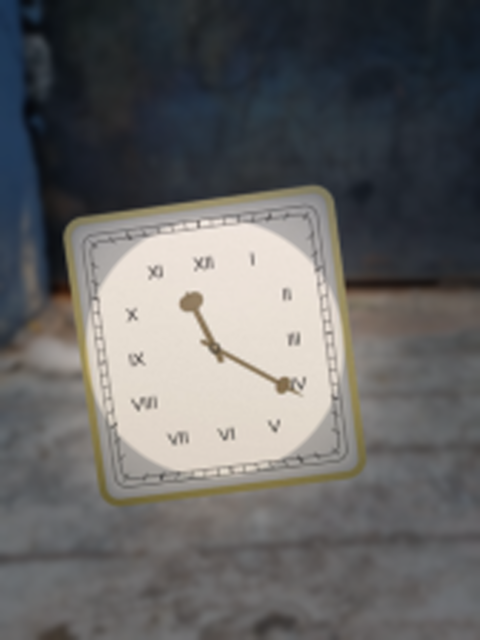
11:21
